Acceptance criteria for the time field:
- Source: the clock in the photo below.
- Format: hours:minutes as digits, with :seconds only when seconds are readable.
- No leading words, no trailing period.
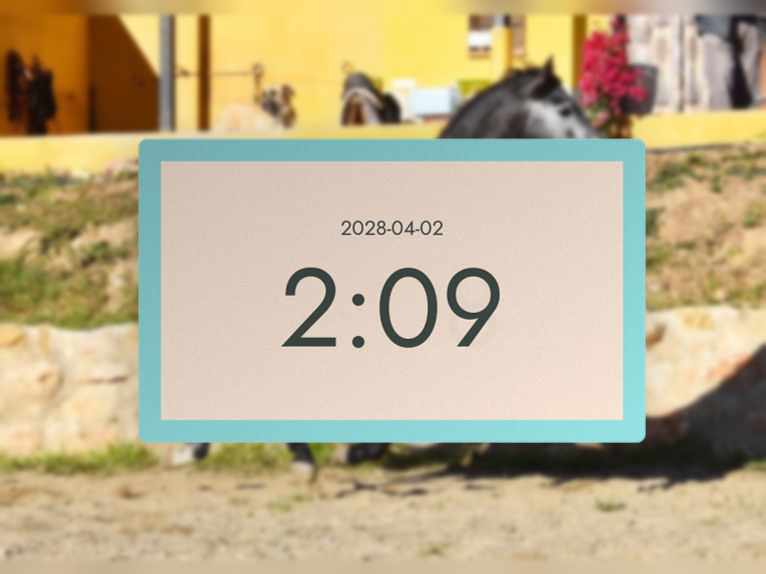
2:09
